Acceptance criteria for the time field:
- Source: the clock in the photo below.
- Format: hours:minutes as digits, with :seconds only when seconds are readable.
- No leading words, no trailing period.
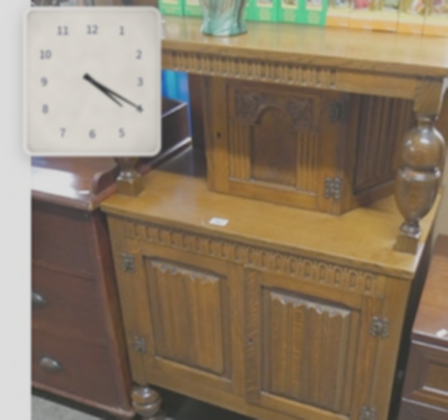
4:20
